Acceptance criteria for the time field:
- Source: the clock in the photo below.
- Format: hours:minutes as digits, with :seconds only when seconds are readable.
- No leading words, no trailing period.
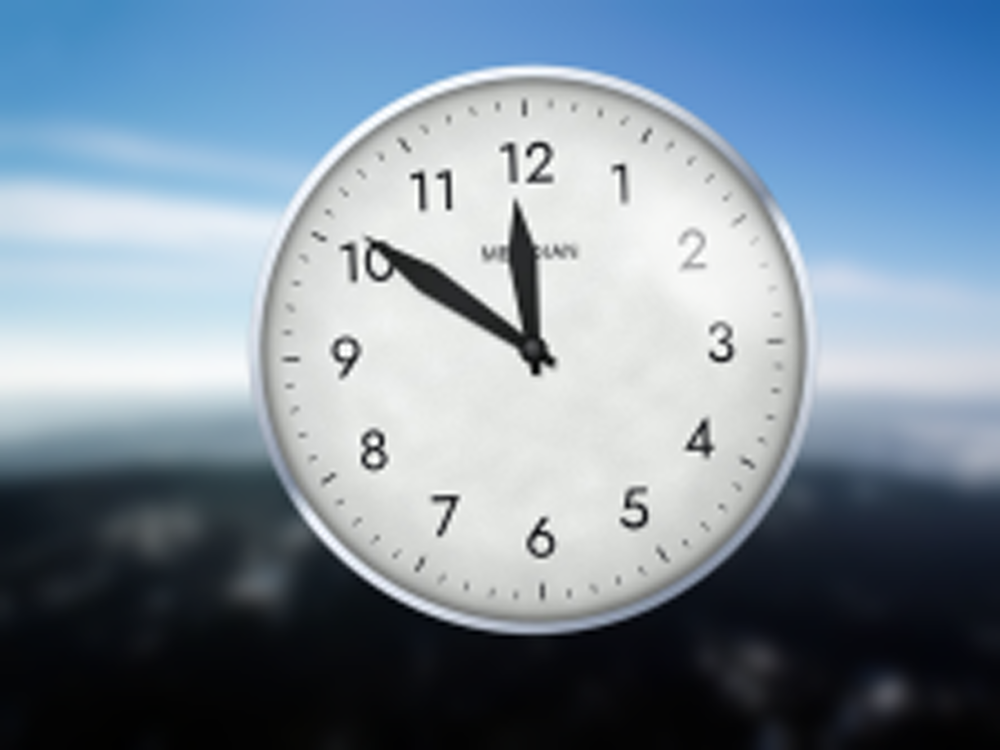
11:51
